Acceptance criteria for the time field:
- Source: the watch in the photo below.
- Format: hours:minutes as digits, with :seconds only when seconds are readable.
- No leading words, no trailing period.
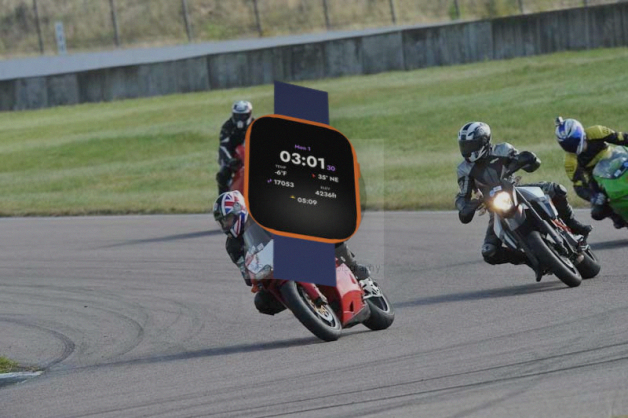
3:01
